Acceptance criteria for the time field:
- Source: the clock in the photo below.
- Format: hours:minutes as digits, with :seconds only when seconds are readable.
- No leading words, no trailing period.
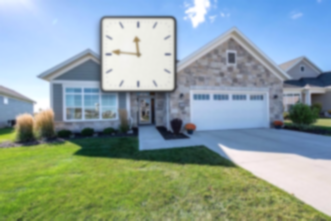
11:46
